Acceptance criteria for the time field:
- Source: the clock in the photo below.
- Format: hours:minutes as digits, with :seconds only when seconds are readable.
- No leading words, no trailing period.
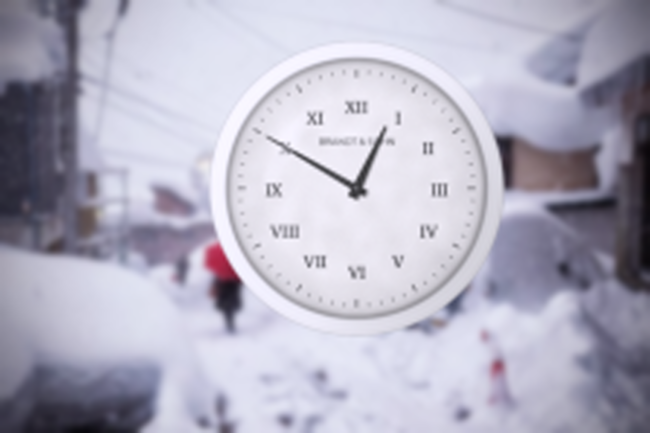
12:50
